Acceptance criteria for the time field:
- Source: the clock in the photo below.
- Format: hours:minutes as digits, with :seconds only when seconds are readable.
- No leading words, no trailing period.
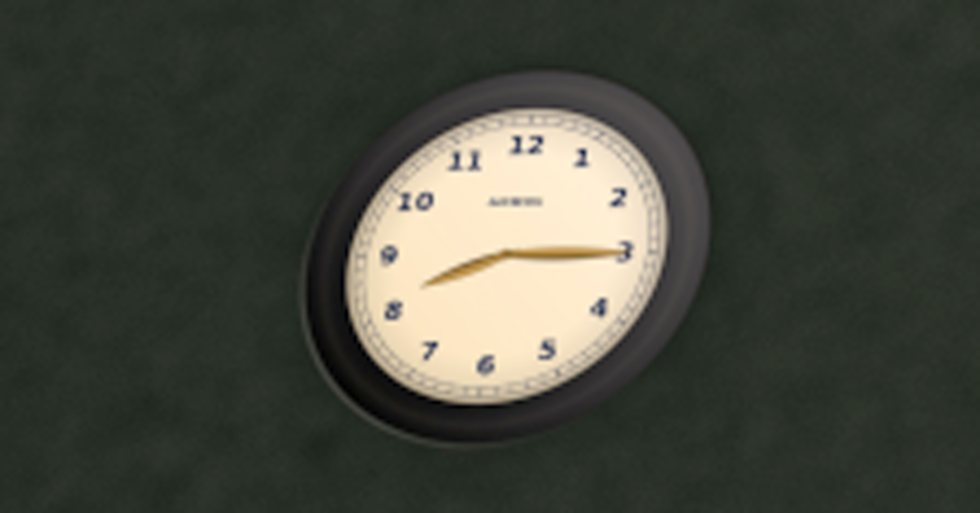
8:15
